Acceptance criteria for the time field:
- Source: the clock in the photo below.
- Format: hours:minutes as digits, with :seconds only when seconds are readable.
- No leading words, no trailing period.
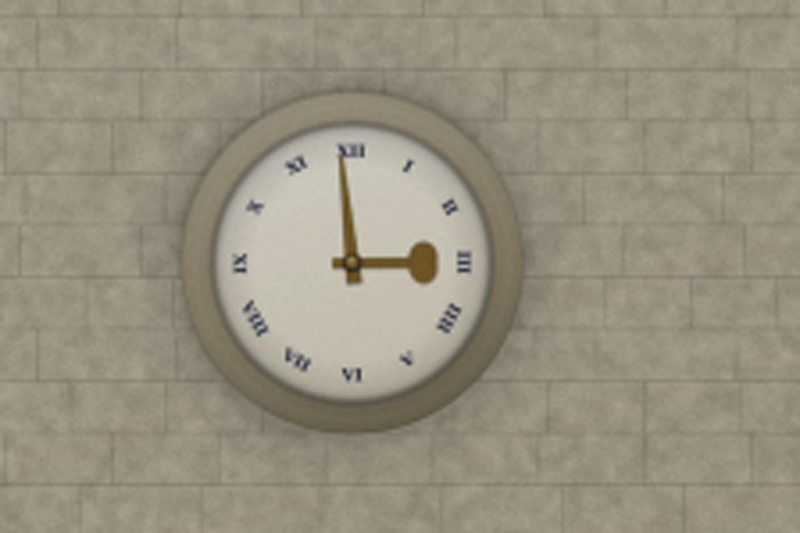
2:59
